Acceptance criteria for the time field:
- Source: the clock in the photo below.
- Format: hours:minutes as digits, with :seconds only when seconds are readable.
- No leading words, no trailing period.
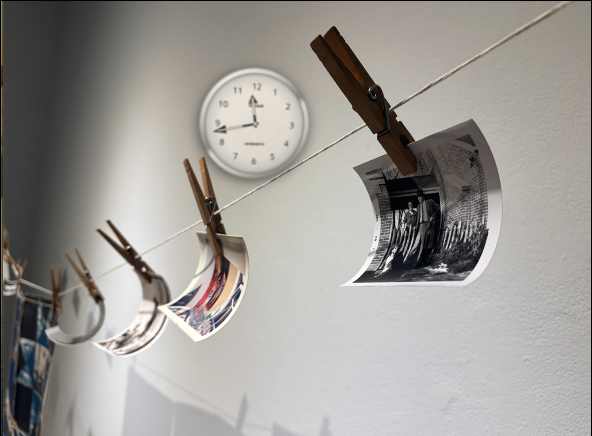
11:43
